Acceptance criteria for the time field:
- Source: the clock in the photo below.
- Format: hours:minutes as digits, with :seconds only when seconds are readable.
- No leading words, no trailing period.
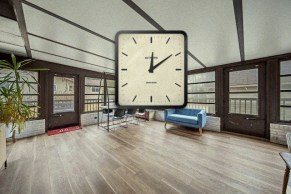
12:09
